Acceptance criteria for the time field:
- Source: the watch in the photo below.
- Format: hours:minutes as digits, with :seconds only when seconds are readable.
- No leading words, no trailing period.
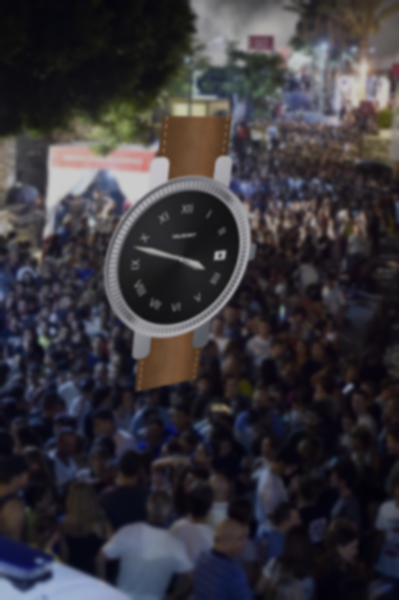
3:48
